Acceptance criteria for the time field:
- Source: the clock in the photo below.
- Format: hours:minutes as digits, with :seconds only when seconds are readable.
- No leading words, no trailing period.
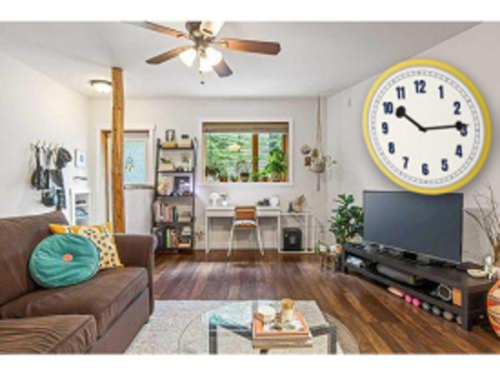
10:14
